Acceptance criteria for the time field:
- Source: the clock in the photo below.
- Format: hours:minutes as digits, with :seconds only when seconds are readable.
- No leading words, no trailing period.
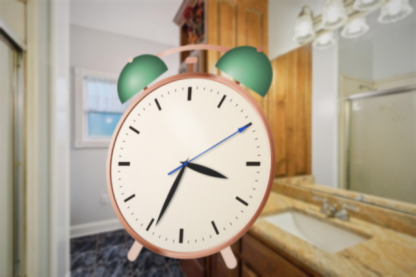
3:34:10
